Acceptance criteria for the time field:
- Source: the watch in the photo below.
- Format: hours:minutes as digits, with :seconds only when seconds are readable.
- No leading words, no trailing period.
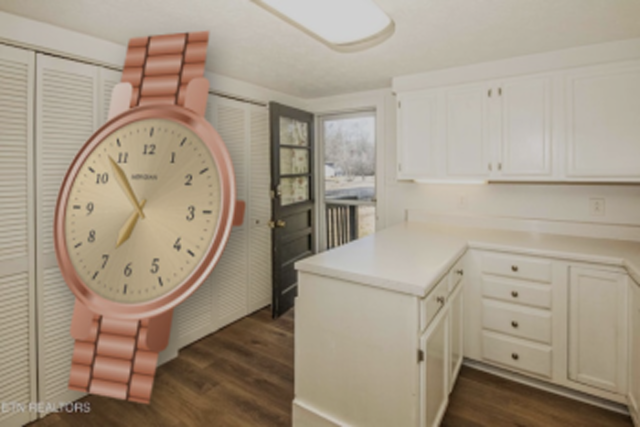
6:53
